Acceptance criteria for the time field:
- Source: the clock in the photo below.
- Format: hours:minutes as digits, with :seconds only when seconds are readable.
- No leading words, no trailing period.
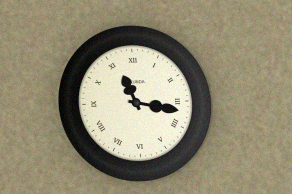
11:17
